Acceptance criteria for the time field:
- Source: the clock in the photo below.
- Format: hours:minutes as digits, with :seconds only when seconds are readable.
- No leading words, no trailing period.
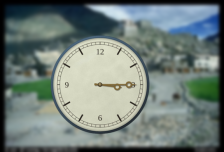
3:15
